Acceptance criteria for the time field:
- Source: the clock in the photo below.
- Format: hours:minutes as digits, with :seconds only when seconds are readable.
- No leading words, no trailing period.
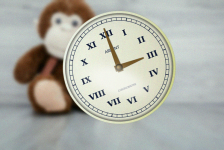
3:00
